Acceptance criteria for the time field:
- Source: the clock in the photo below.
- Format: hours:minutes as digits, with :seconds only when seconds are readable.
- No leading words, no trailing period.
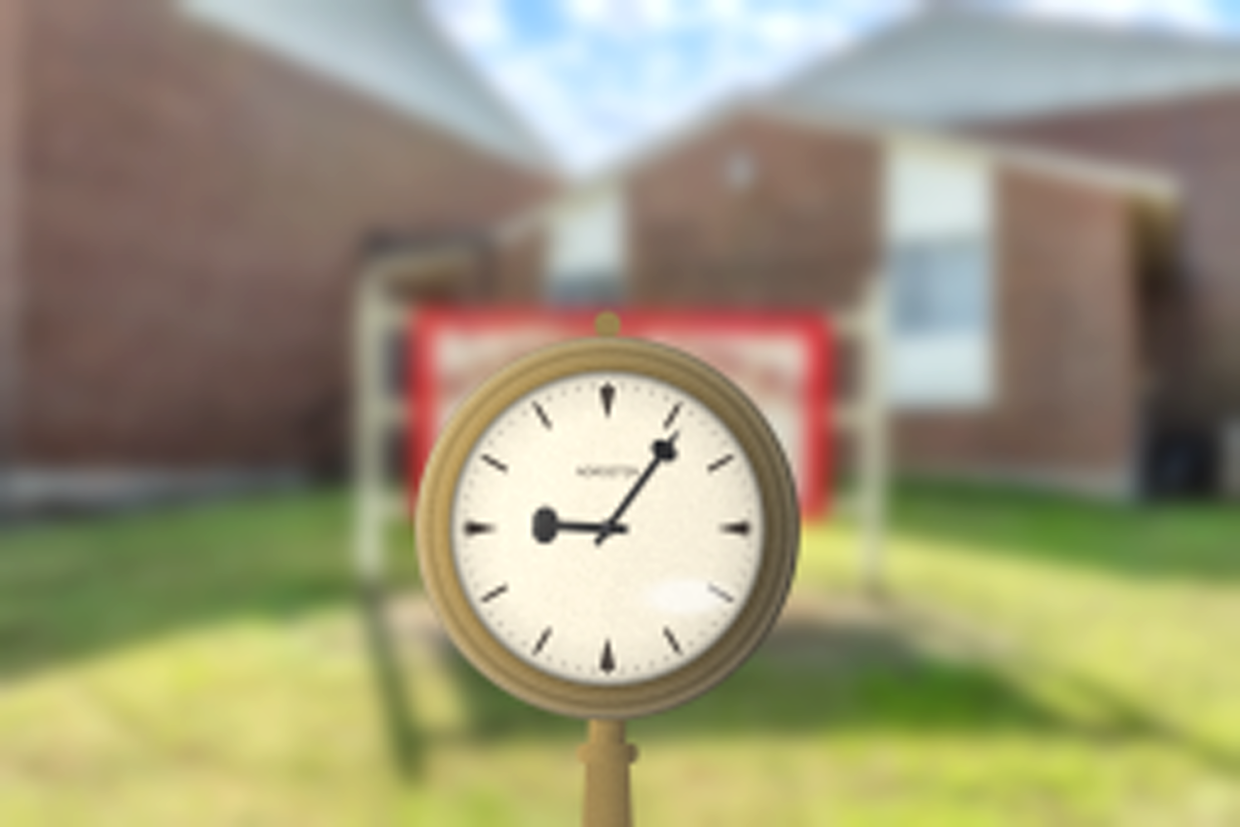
9:06
